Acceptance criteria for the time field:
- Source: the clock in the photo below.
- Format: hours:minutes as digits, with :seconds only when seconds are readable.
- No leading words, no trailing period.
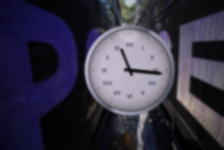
11:16
